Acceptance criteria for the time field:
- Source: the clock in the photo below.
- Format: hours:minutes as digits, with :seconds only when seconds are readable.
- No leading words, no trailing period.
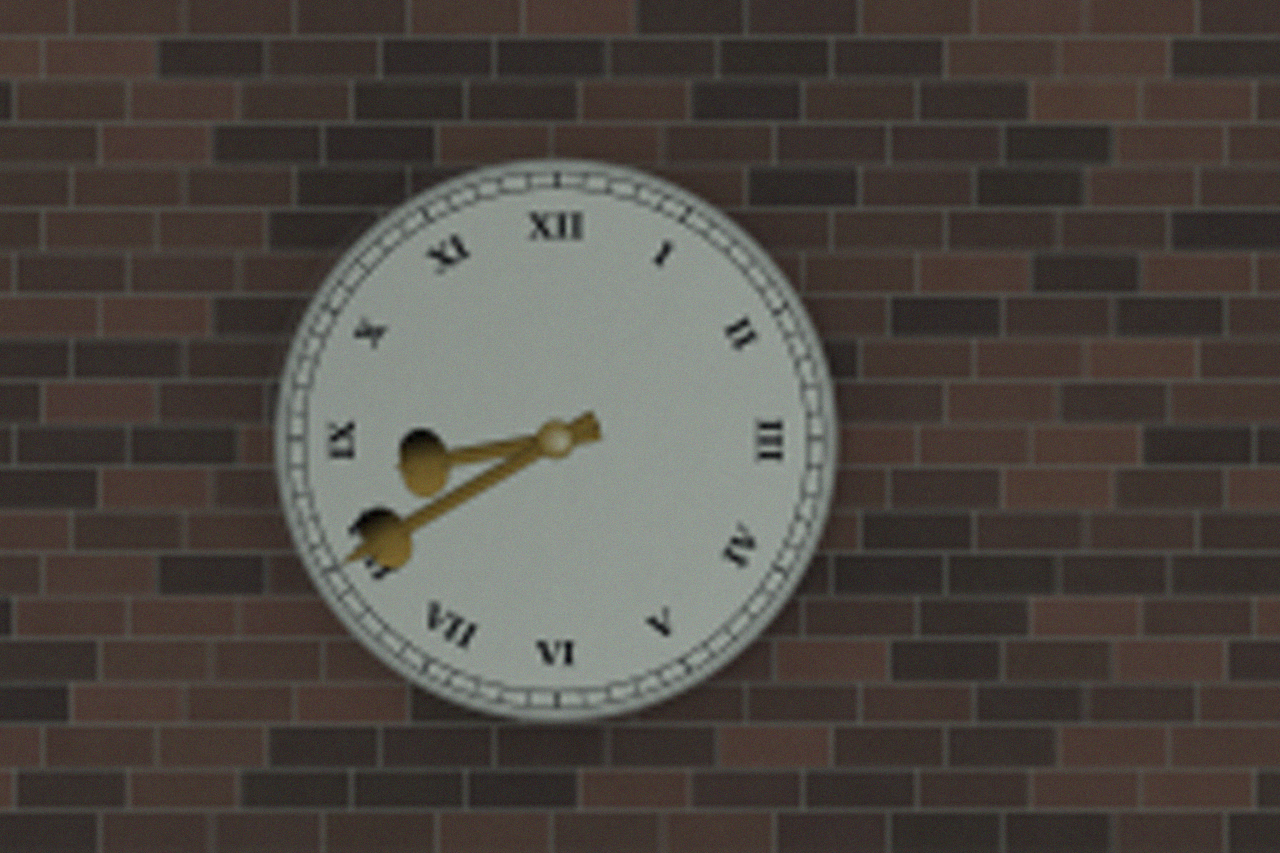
8:40
